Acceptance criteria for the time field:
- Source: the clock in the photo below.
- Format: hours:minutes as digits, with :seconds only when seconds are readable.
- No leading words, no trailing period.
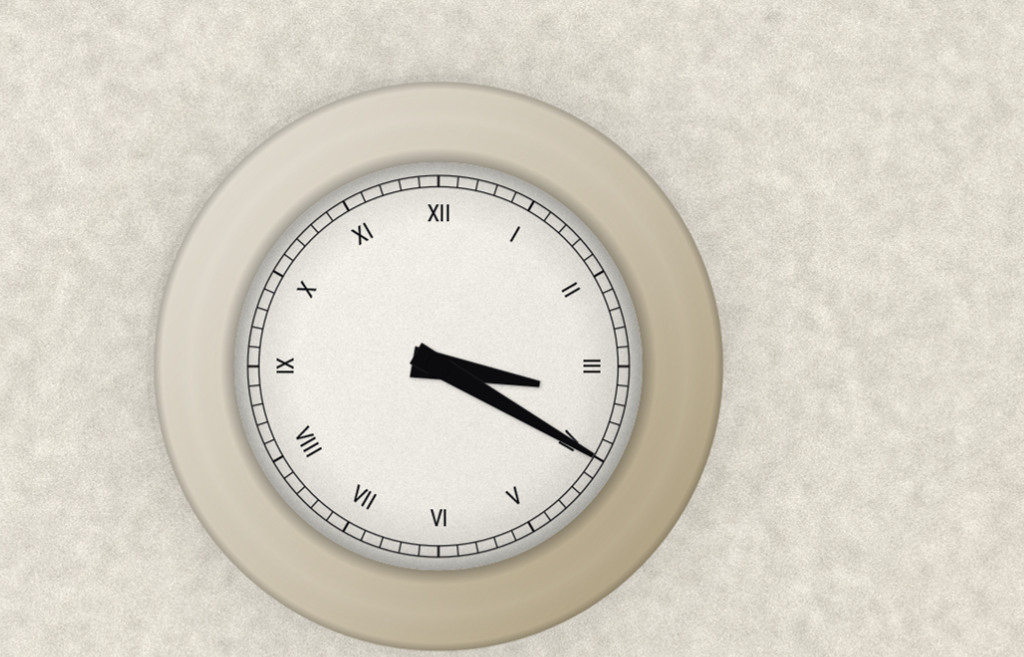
3:20
